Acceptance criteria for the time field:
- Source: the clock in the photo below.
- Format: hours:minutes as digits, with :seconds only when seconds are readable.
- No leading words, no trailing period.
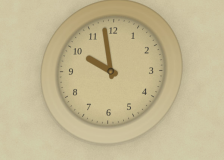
9:58
